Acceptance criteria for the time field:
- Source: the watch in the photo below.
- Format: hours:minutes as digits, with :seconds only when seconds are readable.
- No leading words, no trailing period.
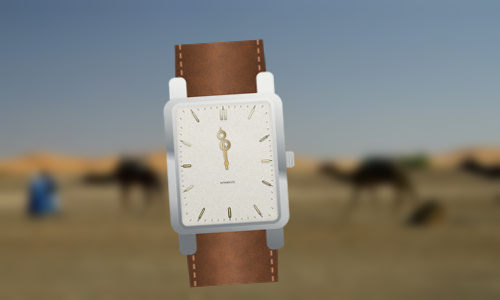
11:59
